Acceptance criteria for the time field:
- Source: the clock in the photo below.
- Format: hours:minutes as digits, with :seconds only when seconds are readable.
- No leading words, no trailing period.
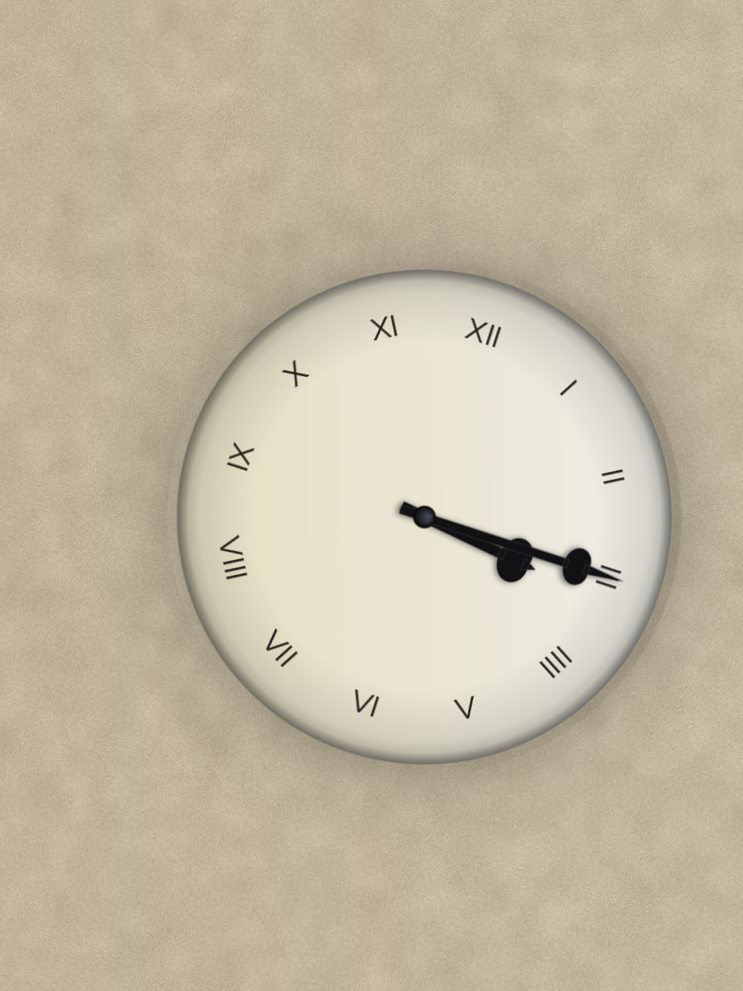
3:15
